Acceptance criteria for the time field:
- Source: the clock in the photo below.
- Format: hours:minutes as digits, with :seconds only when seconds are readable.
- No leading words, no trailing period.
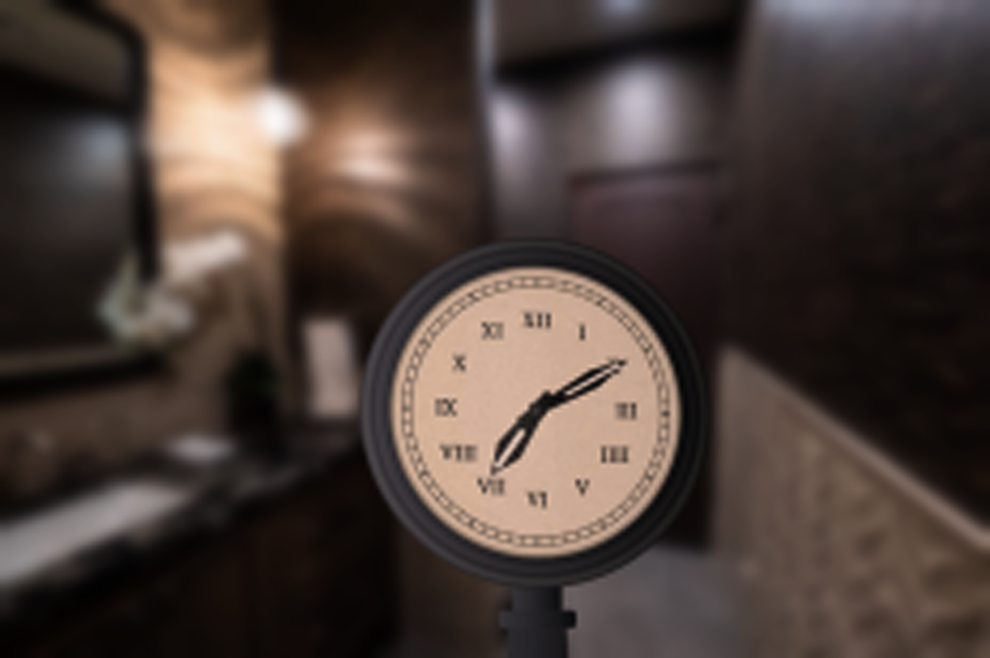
7:10
